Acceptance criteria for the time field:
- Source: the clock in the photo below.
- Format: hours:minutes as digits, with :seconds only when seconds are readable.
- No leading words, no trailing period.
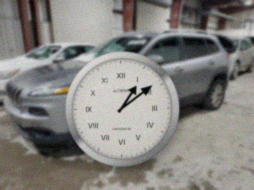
1:09
